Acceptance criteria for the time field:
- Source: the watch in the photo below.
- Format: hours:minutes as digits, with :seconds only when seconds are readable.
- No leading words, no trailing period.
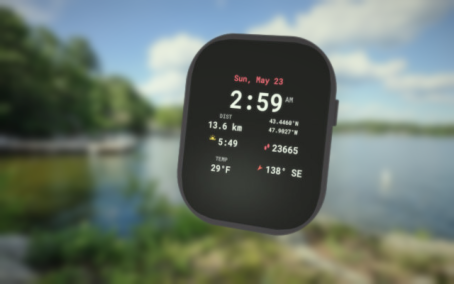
2:59
